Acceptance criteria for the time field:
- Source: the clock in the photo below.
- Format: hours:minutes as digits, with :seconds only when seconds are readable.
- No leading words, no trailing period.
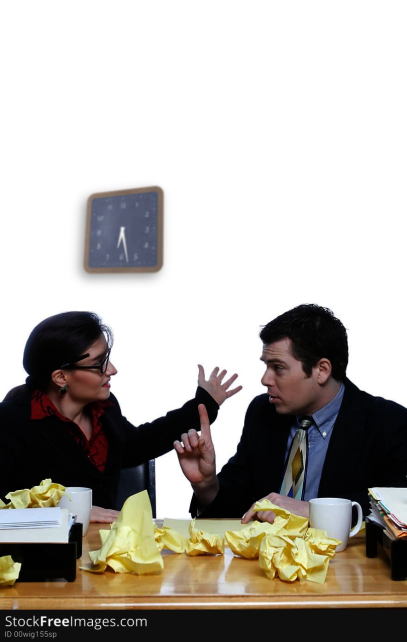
6:28
